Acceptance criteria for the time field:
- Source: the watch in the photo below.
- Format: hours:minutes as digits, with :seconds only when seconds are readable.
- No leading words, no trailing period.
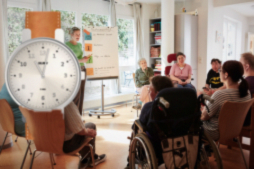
11:02
